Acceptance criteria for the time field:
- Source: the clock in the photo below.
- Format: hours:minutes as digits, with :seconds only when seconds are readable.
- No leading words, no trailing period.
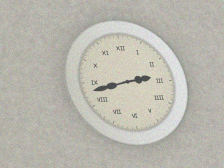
2:43
